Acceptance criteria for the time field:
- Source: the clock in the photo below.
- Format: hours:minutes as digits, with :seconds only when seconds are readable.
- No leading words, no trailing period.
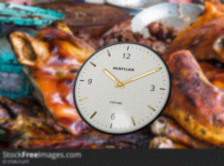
10:10
